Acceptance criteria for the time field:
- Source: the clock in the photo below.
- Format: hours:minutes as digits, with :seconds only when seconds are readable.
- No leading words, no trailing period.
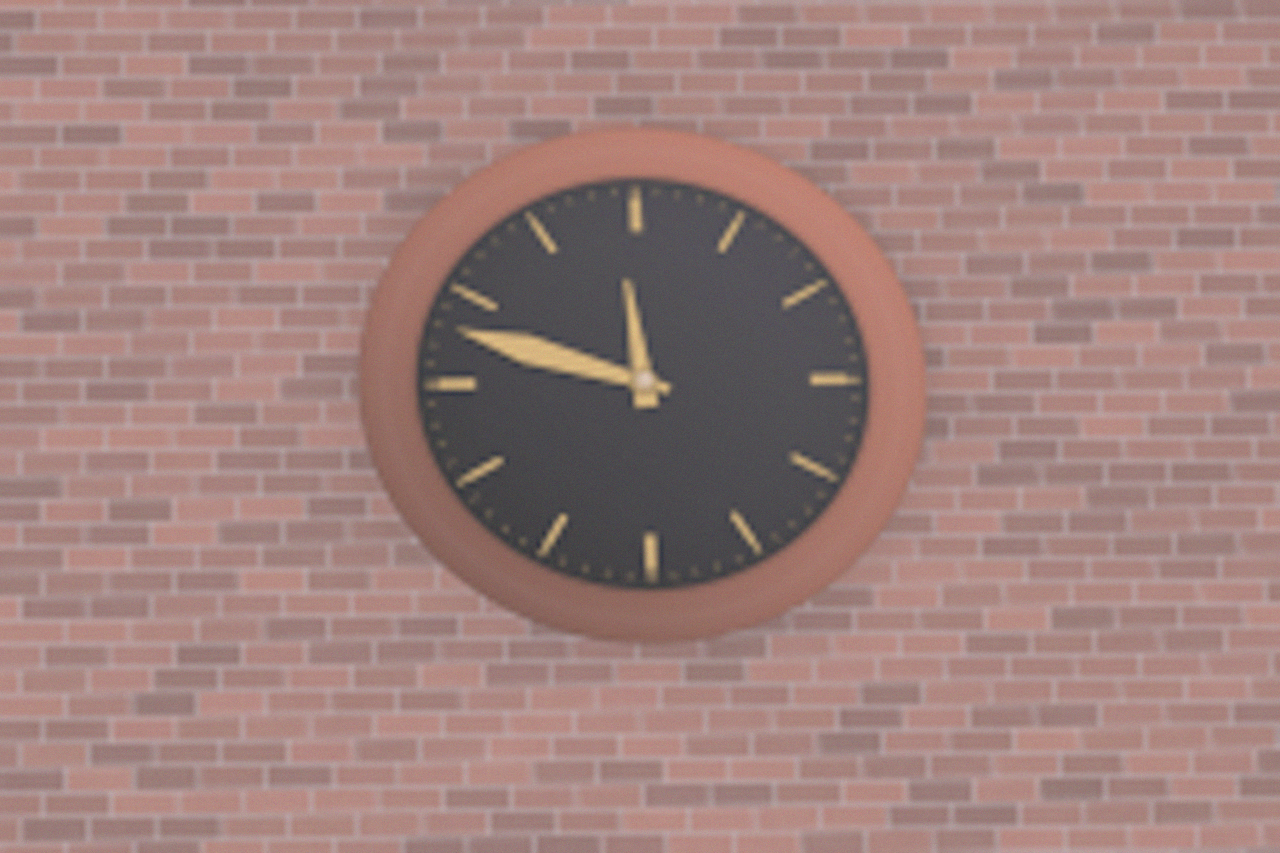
11:48
